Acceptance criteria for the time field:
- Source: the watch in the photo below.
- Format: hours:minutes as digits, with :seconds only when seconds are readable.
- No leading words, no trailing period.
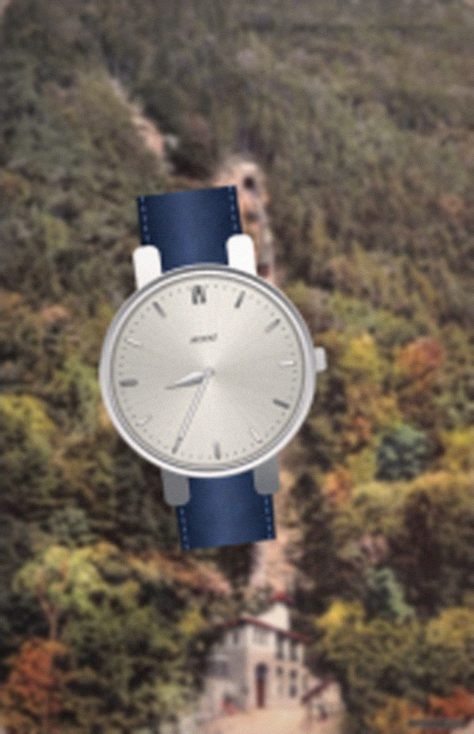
8:35
